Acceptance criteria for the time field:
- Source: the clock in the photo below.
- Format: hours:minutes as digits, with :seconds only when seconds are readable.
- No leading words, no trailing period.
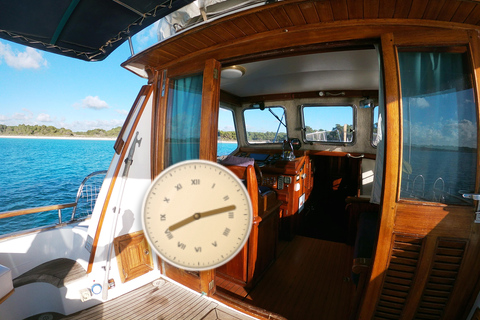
8:13
